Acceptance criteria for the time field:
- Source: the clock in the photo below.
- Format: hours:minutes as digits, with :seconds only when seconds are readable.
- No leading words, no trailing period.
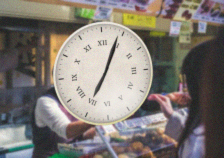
7:04
